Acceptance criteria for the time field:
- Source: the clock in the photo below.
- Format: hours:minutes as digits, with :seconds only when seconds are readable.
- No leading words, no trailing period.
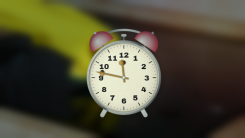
11:47
